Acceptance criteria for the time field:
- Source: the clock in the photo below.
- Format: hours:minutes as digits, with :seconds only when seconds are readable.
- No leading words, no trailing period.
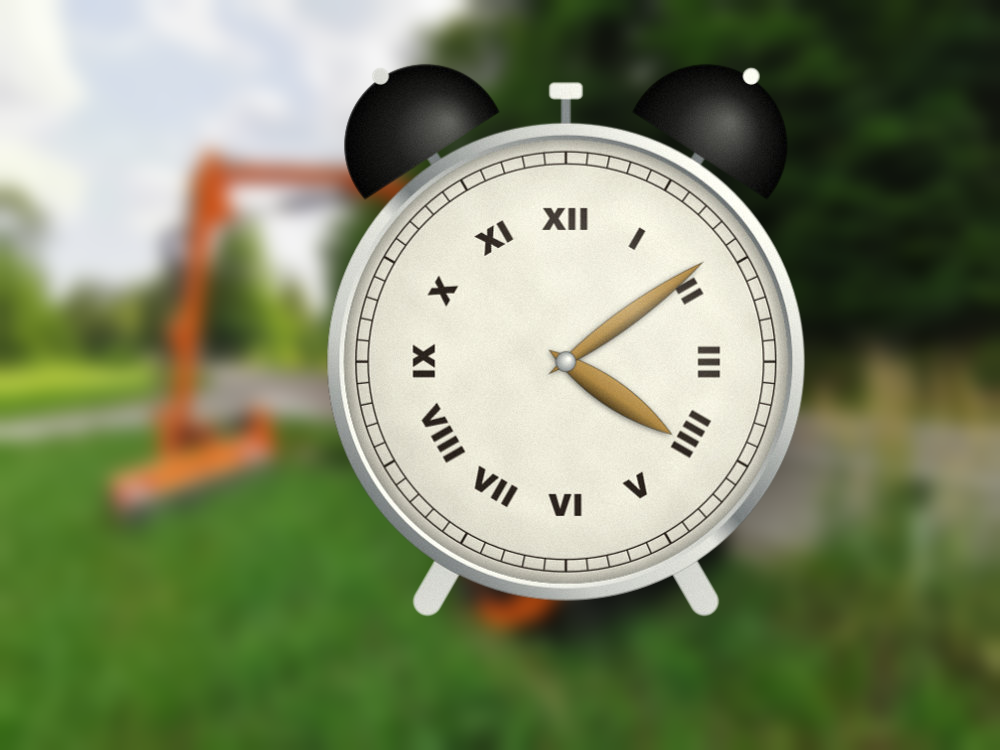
4:09
